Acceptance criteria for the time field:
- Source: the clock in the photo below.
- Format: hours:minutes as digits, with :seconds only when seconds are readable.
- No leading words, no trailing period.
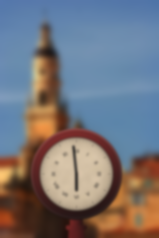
5:59
